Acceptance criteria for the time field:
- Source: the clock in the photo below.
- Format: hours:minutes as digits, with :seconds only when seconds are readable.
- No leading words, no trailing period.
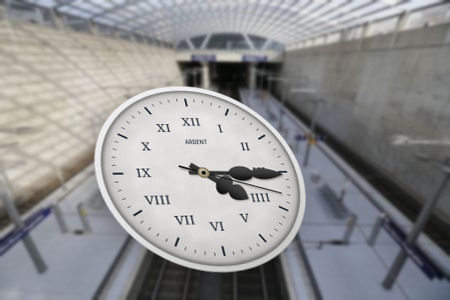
4:15:18
